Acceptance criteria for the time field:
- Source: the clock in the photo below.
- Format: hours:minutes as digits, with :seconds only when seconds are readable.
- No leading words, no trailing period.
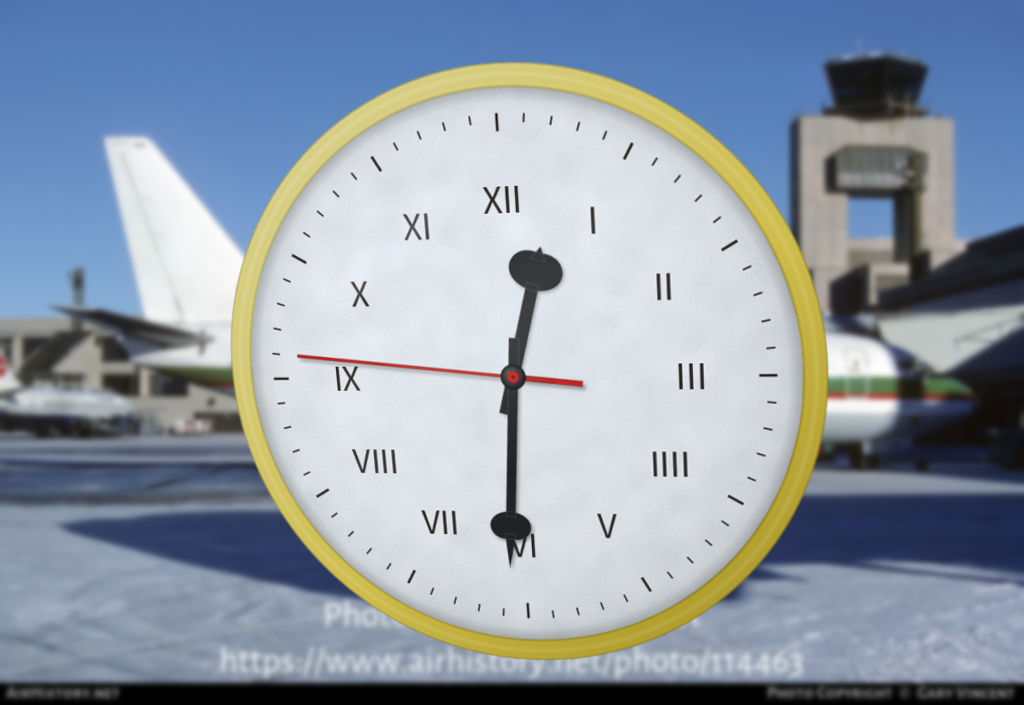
12:30:46
